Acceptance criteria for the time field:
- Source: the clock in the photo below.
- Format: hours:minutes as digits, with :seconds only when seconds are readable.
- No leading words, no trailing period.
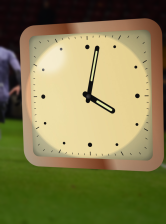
4:02
